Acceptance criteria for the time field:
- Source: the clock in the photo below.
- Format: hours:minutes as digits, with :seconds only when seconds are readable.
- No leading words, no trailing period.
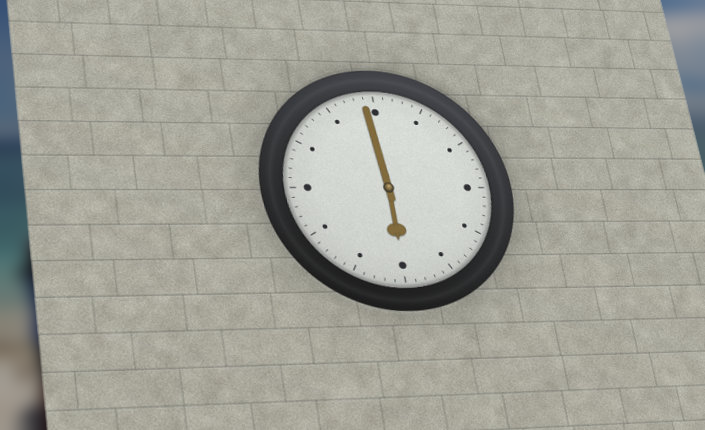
5:59
